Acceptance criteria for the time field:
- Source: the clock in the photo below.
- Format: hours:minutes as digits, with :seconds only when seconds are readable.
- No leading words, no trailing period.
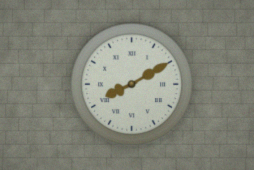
8:10
